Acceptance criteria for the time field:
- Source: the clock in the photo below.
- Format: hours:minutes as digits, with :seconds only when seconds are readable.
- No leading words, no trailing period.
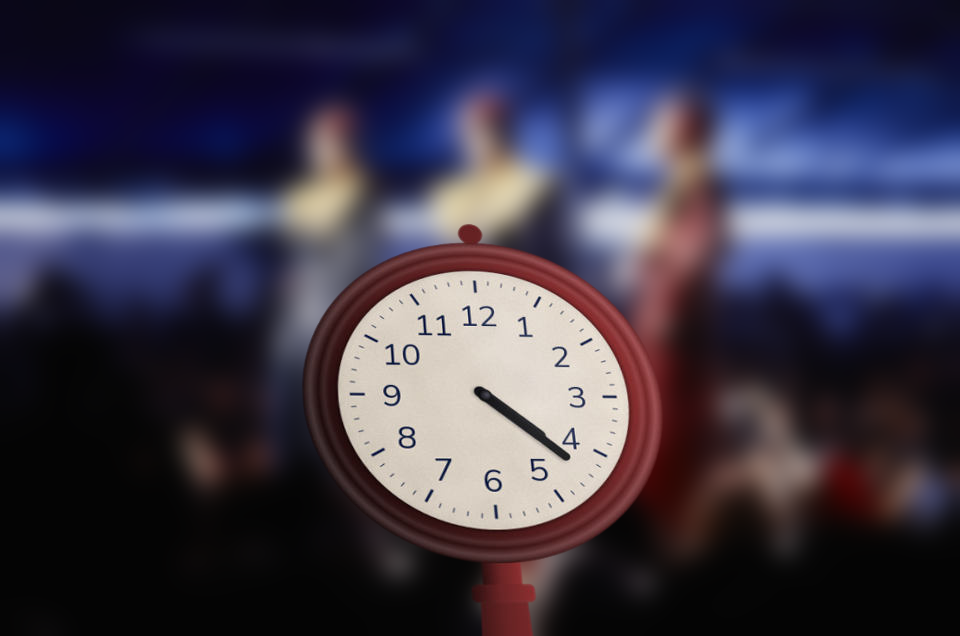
4:22
